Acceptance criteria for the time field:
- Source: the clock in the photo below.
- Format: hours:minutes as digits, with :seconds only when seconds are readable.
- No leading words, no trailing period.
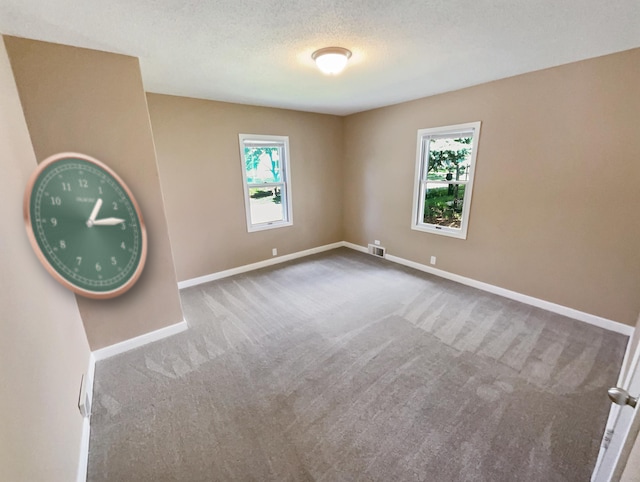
1:14
